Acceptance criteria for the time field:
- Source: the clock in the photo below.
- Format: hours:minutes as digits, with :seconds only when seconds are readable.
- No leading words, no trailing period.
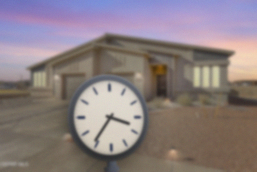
3:36
